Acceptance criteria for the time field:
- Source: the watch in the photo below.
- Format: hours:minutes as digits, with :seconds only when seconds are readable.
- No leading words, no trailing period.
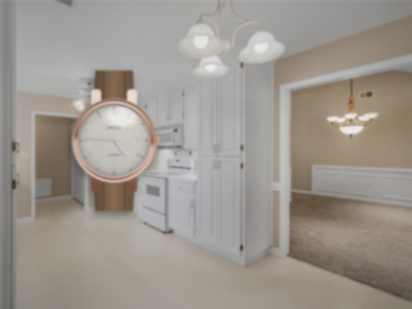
4:46
